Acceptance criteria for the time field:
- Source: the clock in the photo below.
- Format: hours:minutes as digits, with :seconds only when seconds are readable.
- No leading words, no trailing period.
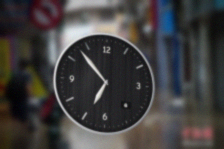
6:53
